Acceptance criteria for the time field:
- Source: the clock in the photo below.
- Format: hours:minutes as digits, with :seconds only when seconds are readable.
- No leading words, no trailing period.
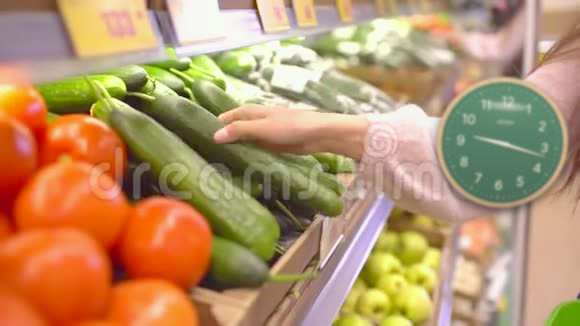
9:17
